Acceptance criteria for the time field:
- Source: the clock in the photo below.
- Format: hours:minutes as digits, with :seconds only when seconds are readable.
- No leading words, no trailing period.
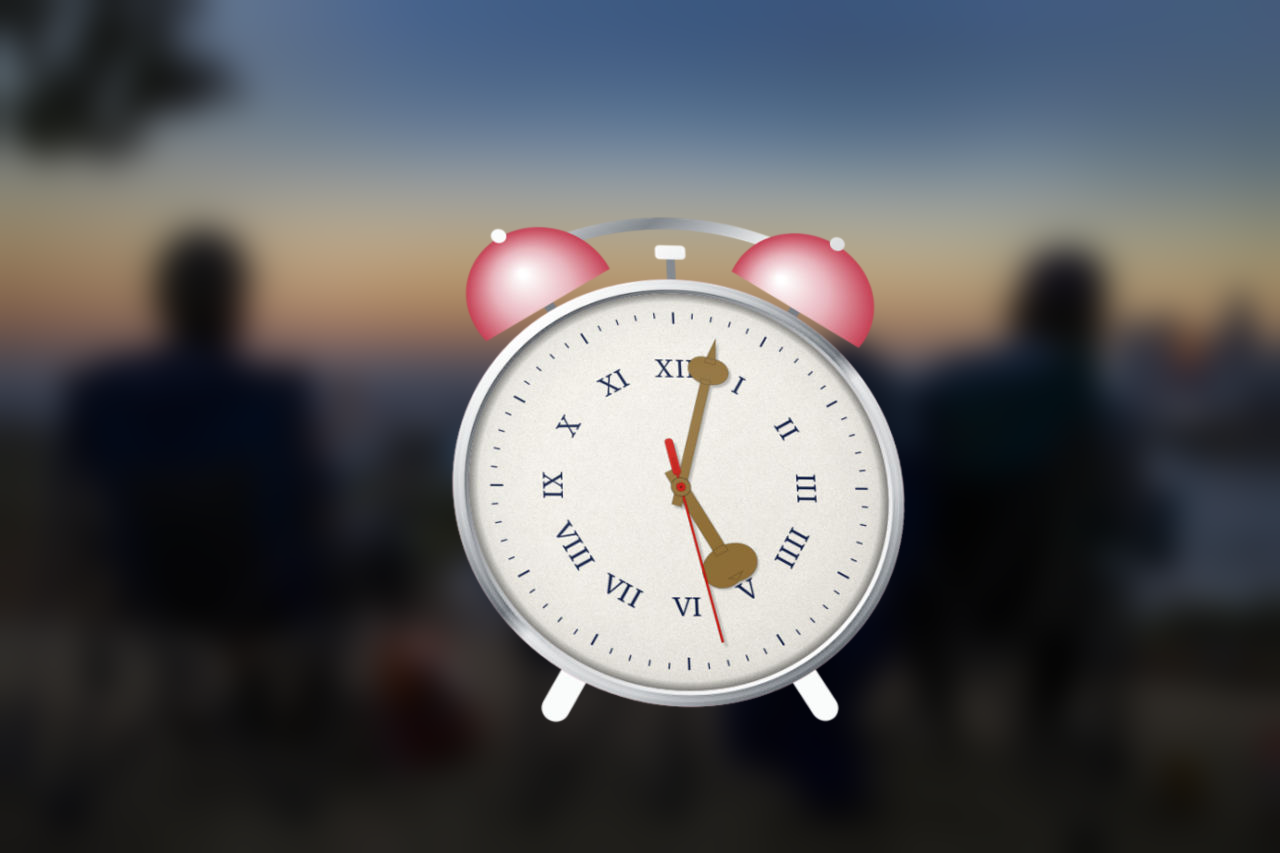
5:02:28
